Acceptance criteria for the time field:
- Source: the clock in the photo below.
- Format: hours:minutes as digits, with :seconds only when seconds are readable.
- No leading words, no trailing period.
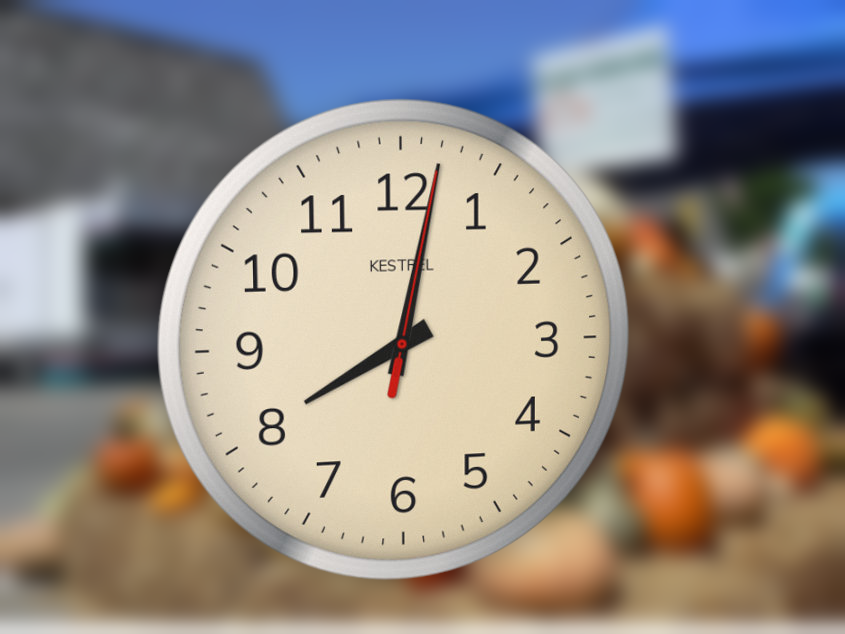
8:02:02
